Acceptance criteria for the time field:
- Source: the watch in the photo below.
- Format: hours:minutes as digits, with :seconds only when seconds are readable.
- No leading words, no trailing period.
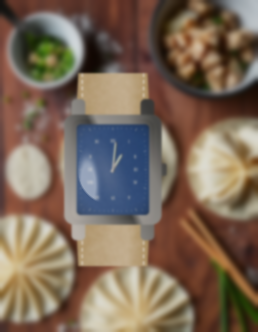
1:01
